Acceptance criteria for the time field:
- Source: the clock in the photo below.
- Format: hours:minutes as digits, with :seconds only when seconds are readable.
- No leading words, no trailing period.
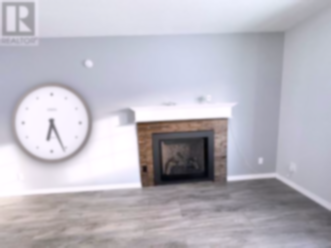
6:26
